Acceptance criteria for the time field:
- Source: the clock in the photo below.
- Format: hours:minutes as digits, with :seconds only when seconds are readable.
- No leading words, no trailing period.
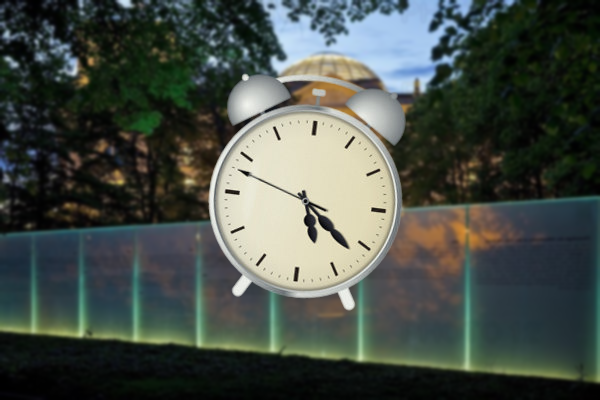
5:21:48
